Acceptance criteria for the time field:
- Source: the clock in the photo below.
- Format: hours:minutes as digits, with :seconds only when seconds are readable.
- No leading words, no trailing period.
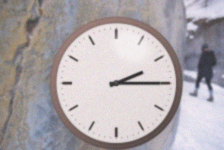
2:15
